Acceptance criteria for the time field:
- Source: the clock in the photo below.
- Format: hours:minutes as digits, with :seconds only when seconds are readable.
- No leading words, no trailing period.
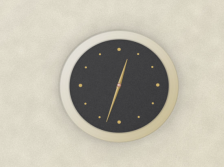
12:33
